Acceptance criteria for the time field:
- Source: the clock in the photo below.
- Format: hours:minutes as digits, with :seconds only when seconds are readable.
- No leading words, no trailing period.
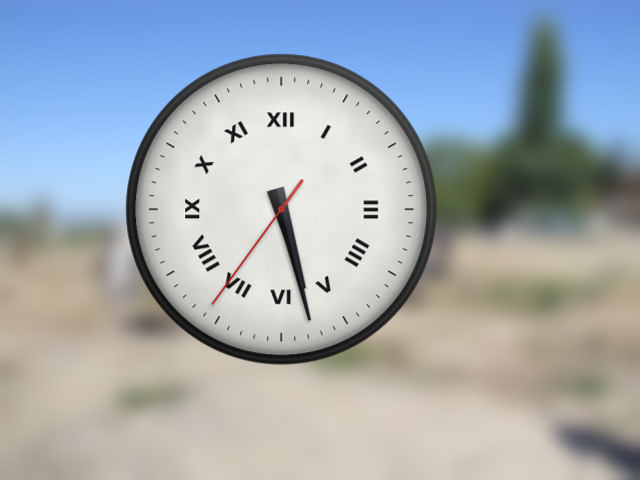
5:27:36
